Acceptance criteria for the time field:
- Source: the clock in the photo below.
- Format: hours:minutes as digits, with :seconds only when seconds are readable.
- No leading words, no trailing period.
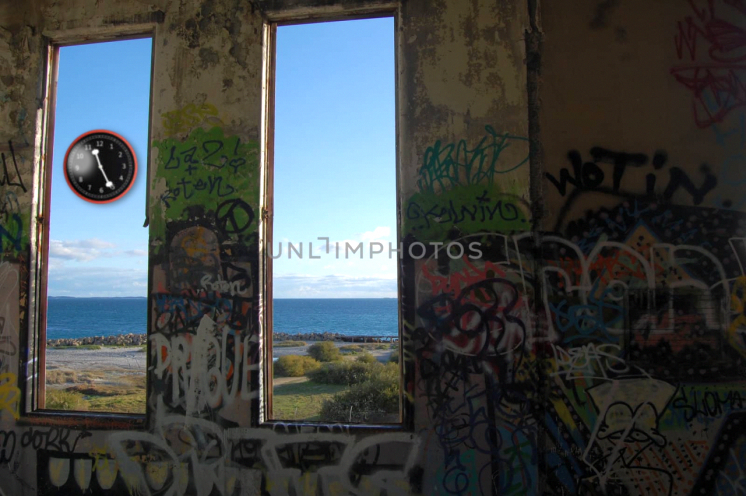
11:26
